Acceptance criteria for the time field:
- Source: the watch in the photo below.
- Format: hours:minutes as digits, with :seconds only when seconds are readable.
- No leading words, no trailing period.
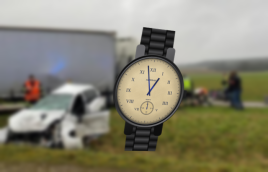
12:58
